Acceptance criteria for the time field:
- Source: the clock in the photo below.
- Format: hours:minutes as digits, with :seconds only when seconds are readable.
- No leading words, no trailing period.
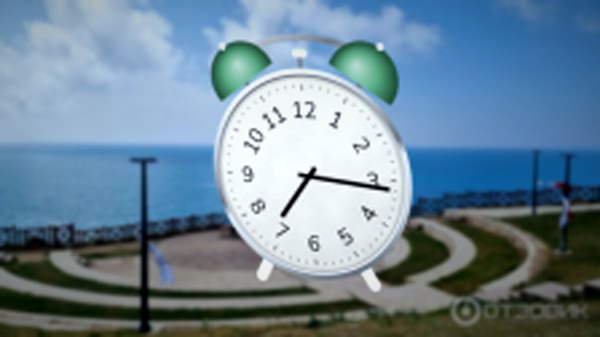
7:16
